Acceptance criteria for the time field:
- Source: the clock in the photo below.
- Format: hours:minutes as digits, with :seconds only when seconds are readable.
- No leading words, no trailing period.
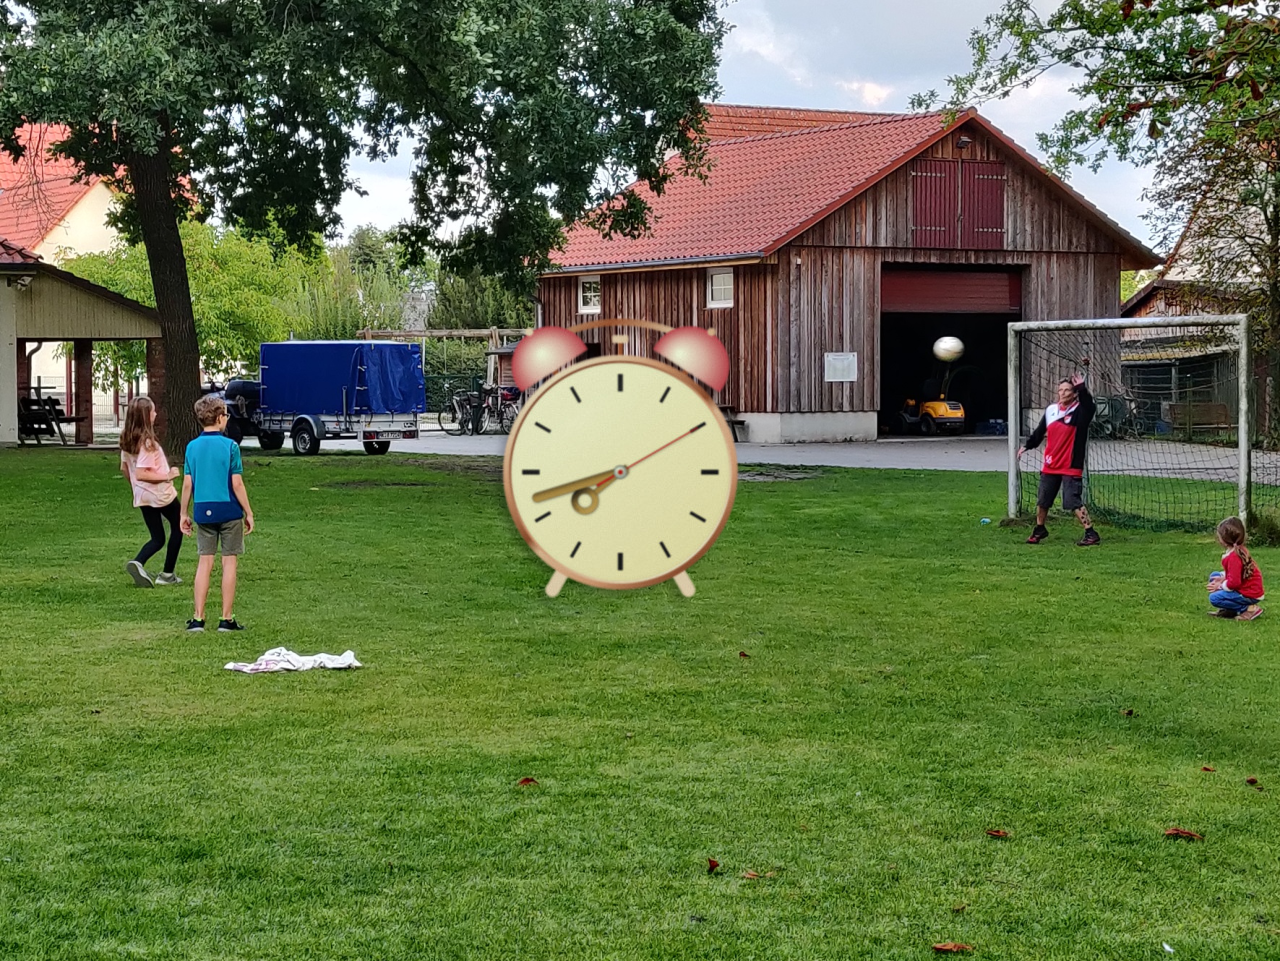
7:42:10
